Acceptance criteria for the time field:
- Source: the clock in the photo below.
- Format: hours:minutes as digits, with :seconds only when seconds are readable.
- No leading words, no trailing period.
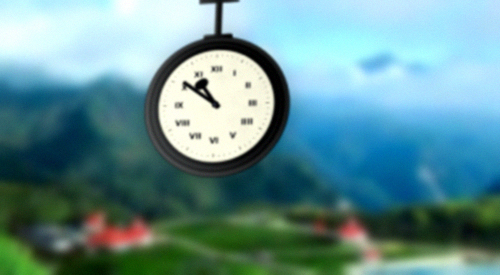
10:51
